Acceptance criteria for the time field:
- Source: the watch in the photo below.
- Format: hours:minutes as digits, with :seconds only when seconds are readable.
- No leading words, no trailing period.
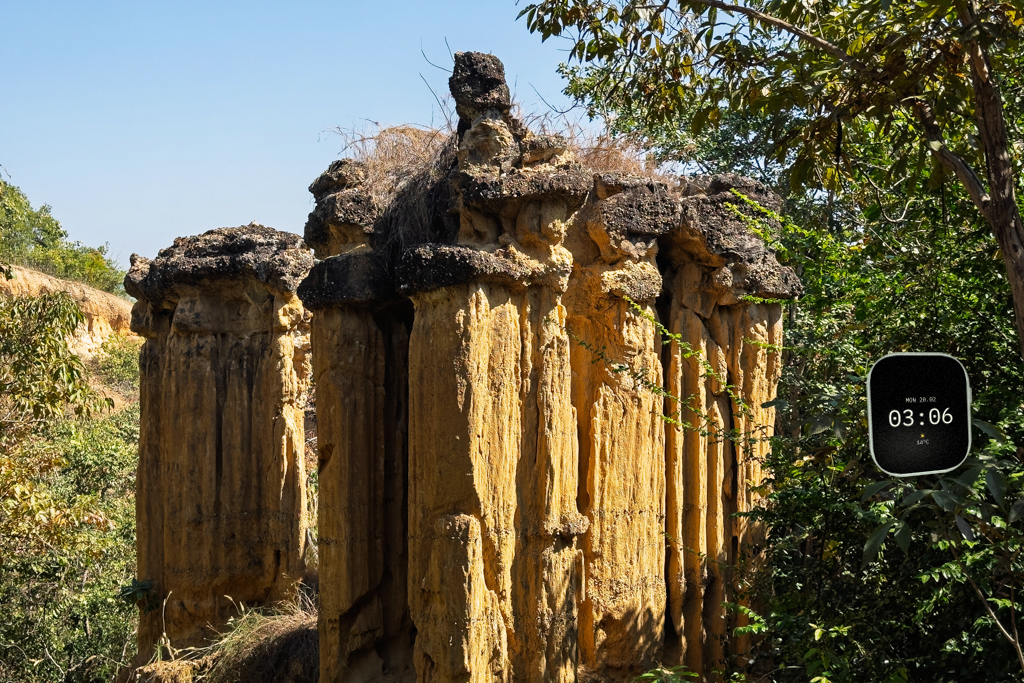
3:06
